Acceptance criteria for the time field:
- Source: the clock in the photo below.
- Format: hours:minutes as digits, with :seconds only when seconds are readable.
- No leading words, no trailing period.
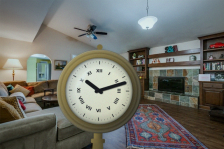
10:12
